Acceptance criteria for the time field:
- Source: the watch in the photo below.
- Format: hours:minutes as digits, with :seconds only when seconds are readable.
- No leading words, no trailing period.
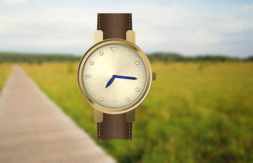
7:16
